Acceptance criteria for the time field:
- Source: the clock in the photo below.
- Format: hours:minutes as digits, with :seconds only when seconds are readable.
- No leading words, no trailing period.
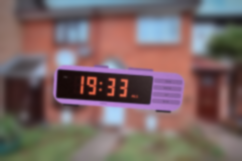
19:33
